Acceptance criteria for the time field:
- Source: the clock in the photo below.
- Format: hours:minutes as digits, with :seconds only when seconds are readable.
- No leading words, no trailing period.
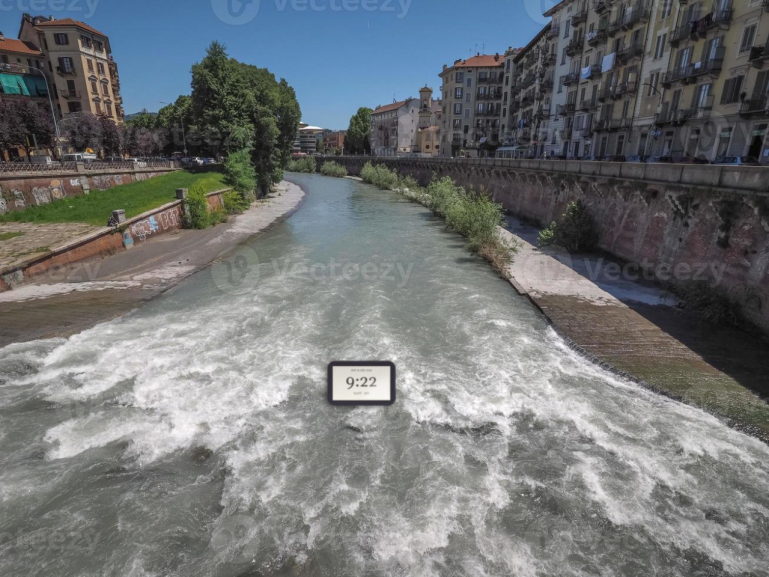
9:22
